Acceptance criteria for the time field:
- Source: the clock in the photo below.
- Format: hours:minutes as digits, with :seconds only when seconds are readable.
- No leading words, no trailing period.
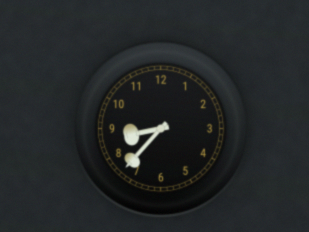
8:37
